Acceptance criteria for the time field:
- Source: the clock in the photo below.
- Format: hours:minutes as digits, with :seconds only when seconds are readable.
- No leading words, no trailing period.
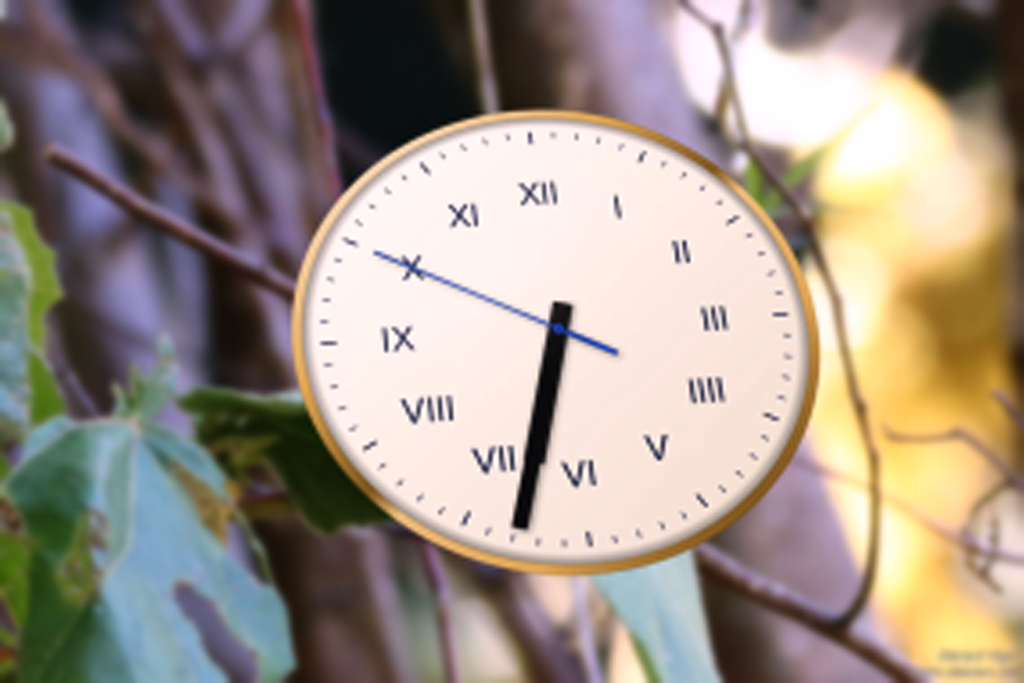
6:32:50
